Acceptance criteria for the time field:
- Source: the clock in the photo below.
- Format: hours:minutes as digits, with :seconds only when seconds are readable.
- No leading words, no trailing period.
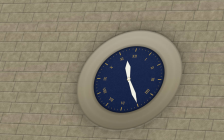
11:25
